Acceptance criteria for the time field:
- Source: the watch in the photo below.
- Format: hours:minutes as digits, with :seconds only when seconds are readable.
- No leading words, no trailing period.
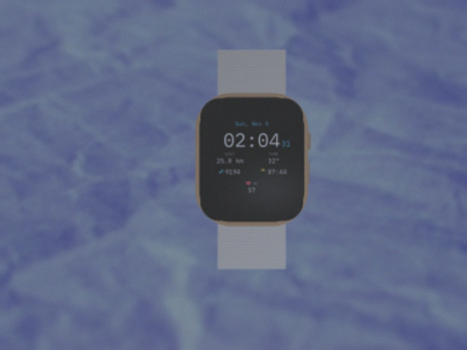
2:04
